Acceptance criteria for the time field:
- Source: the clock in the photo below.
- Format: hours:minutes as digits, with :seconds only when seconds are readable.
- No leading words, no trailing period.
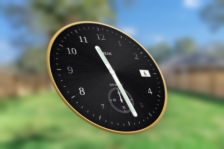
11:28
